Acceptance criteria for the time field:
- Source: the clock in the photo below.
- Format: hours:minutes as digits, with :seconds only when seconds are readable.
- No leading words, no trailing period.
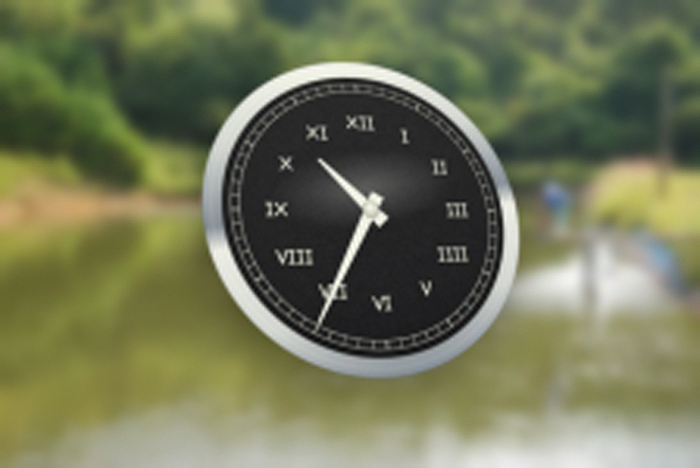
10:35
